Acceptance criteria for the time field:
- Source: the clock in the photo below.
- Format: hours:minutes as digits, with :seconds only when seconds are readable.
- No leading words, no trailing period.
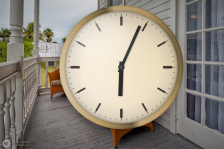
6:04
